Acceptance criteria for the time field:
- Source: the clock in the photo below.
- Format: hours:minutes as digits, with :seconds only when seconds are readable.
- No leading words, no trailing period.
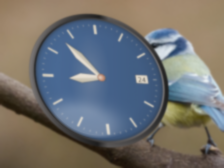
8:53
